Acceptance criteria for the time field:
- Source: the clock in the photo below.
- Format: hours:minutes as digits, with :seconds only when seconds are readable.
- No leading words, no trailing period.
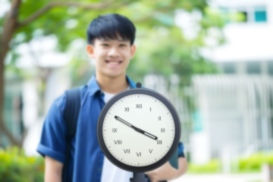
3:50
